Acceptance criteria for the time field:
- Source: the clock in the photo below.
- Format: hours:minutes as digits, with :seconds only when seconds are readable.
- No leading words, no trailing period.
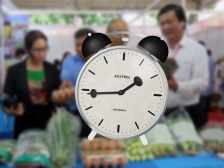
1:44
